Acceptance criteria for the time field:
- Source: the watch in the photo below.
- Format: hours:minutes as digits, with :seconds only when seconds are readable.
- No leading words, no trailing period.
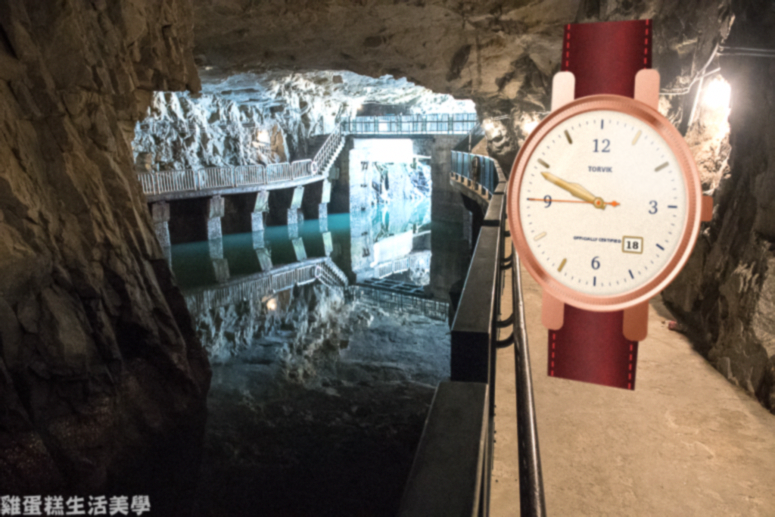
9:48:45
